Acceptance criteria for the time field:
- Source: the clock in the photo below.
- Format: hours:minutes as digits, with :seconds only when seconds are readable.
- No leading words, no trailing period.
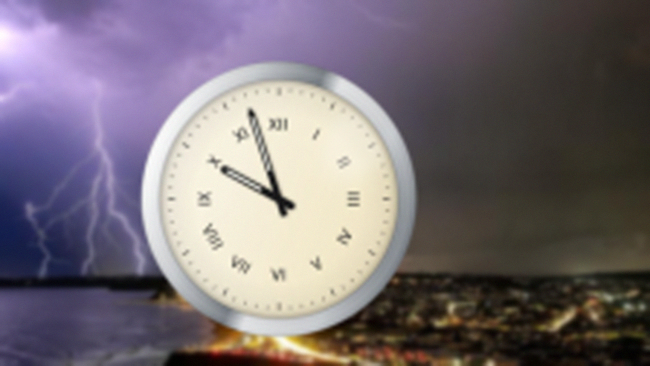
9:57
